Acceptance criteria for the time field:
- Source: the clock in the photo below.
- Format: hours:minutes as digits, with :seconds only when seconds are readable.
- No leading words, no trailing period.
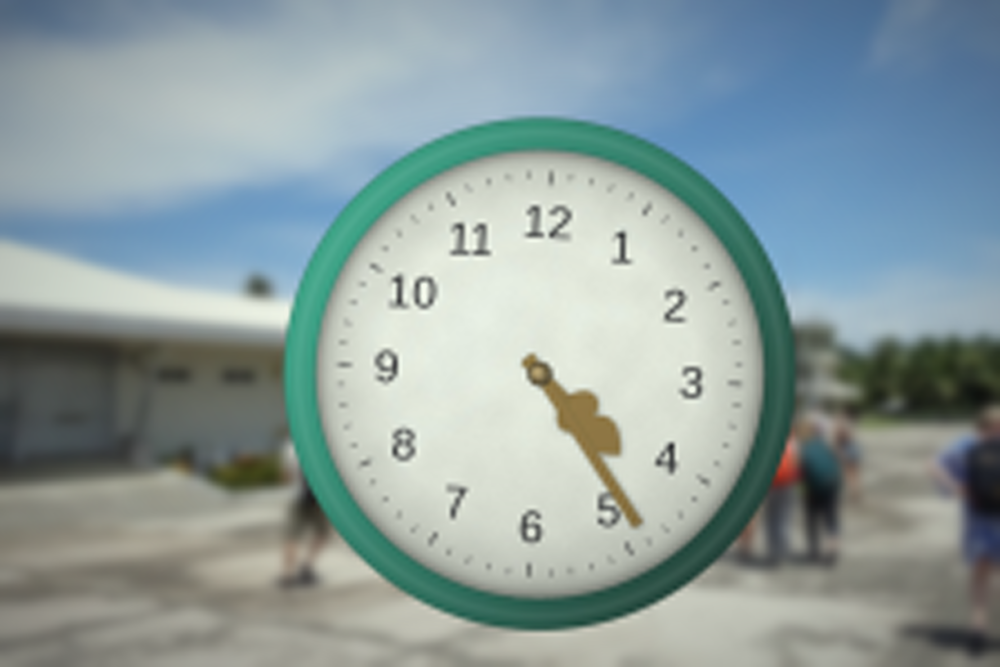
4:24
